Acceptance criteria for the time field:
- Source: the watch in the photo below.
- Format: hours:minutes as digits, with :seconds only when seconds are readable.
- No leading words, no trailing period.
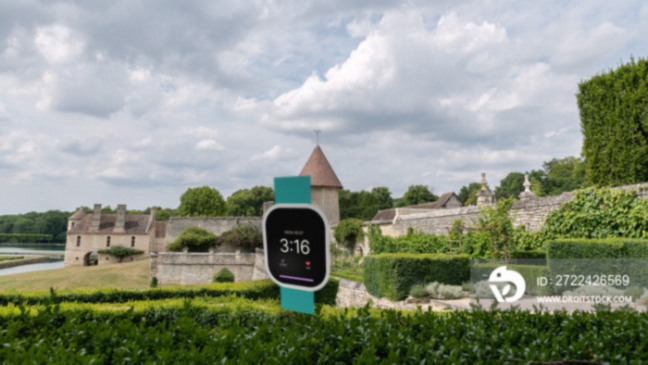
3:16
